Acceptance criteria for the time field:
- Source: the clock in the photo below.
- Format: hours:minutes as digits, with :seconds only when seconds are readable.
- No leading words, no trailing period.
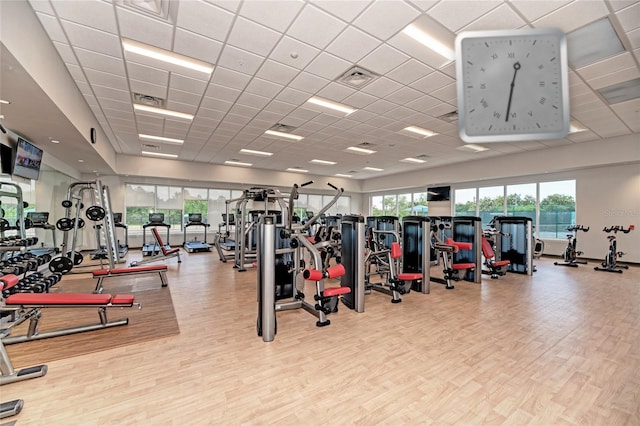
12:32
